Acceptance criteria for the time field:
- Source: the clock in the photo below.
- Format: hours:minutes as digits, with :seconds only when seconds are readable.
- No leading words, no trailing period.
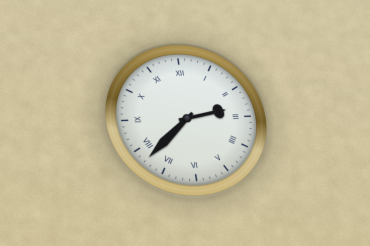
2:38
